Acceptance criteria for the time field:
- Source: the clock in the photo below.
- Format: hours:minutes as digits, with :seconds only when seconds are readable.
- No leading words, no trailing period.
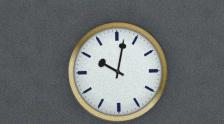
10:02
